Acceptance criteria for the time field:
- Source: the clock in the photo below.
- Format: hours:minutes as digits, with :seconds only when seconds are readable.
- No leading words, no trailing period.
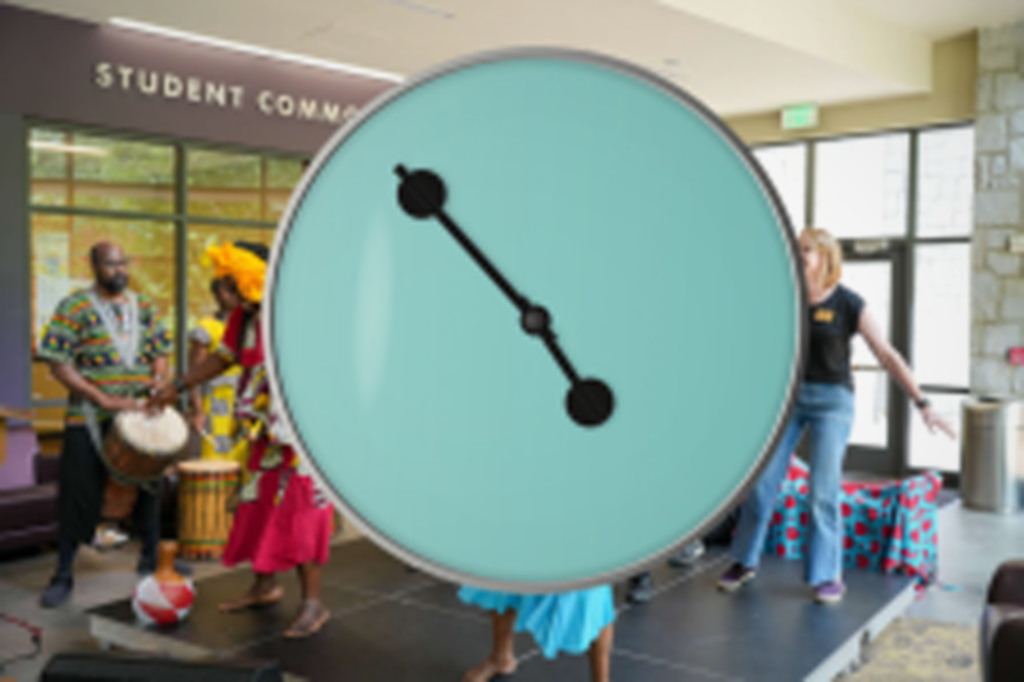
4:53
